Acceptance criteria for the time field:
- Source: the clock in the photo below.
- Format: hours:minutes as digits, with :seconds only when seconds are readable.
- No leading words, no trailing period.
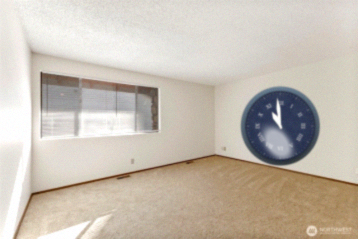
10:59
